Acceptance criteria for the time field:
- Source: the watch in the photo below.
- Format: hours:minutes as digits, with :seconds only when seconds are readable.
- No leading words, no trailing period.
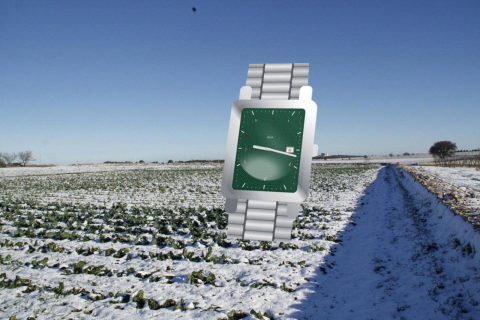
9:17
